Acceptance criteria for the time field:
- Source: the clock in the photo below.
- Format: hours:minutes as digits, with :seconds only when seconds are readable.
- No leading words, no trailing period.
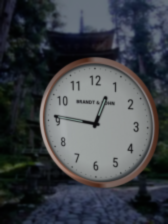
12:46
